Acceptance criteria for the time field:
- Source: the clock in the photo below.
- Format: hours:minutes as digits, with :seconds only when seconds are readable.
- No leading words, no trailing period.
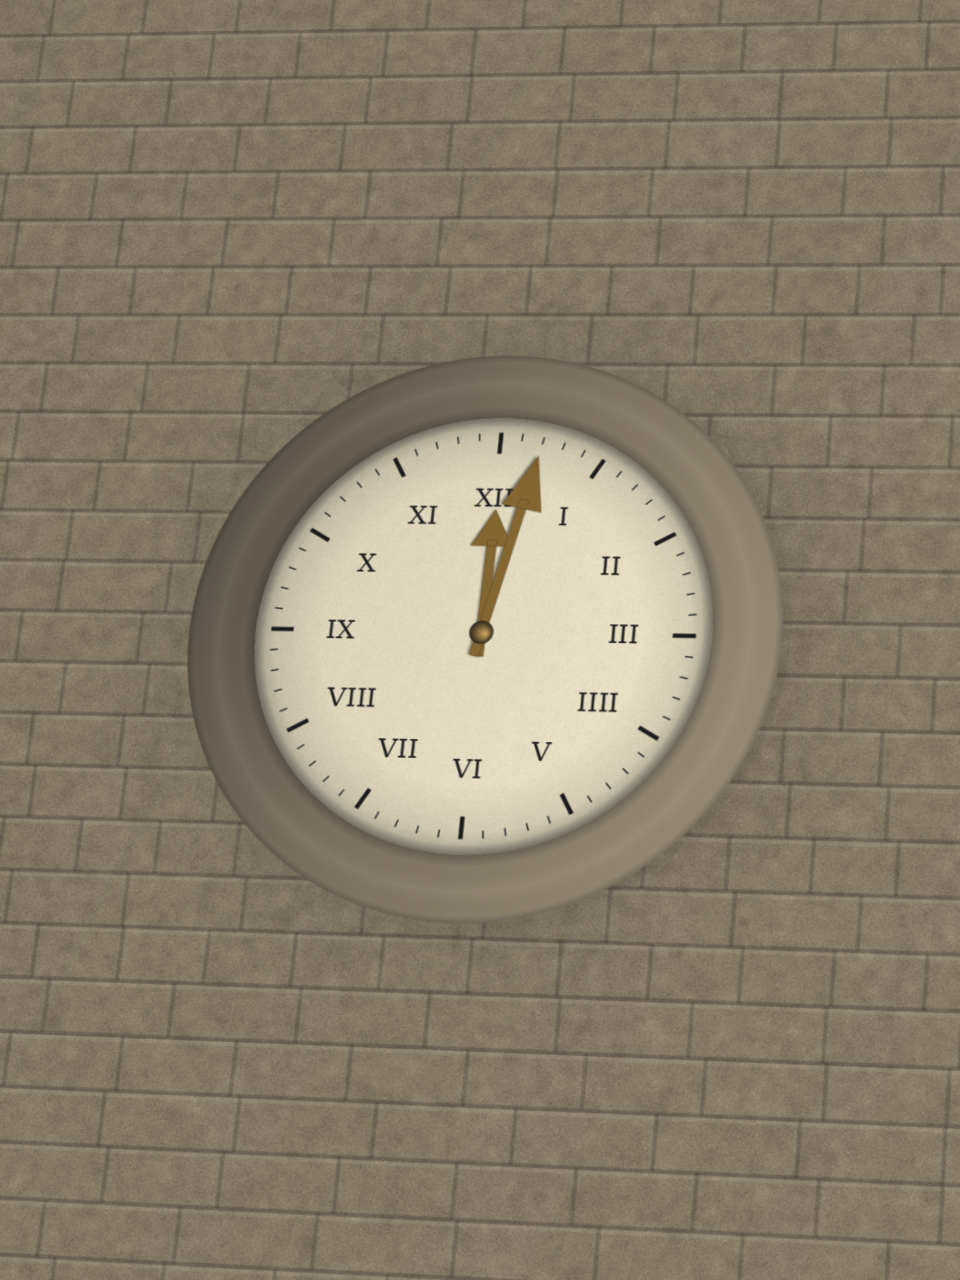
12:02
